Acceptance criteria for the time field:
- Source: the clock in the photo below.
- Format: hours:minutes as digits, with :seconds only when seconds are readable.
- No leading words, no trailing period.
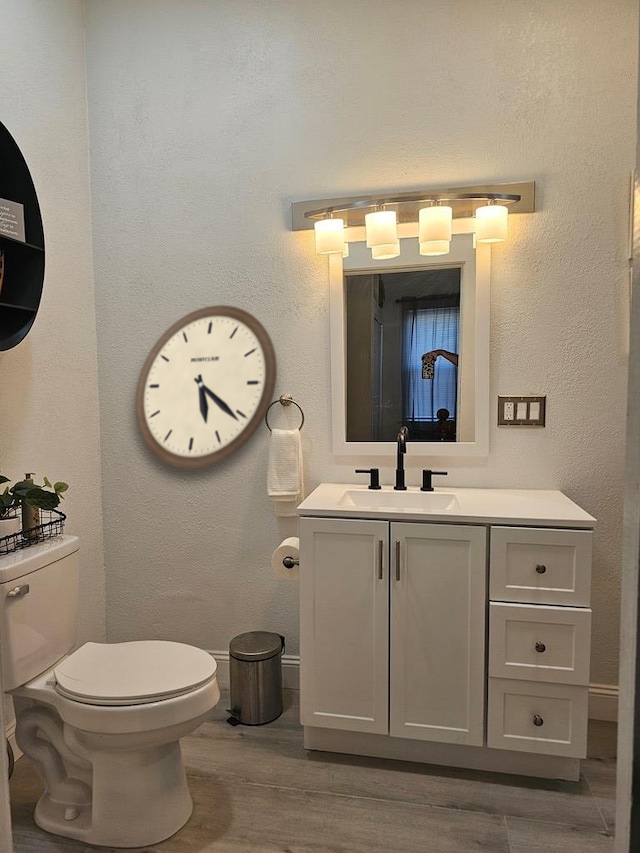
5:21
